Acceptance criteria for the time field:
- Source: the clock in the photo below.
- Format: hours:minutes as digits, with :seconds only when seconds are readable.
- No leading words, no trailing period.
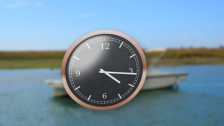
4:16
